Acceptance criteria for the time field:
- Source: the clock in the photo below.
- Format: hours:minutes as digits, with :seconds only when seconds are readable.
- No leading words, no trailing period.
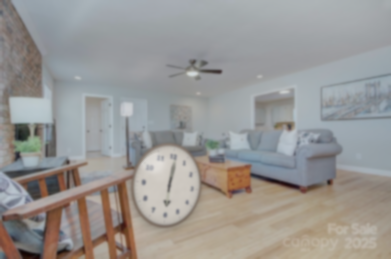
6:01
